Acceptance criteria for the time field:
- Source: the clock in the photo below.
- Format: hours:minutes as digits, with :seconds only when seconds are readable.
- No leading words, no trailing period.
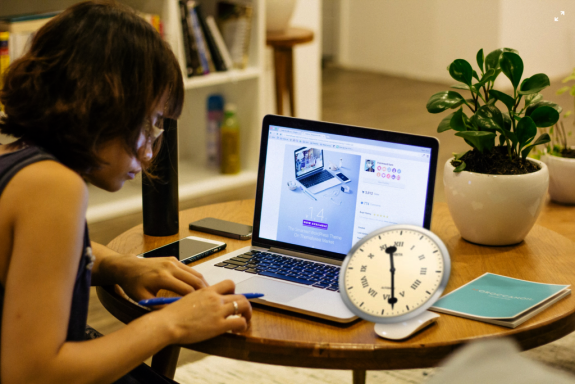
11:28
